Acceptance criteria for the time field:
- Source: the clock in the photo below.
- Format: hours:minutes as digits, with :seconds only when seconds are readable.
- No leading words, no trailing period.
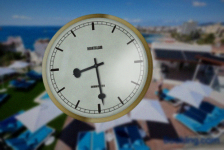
8:29
